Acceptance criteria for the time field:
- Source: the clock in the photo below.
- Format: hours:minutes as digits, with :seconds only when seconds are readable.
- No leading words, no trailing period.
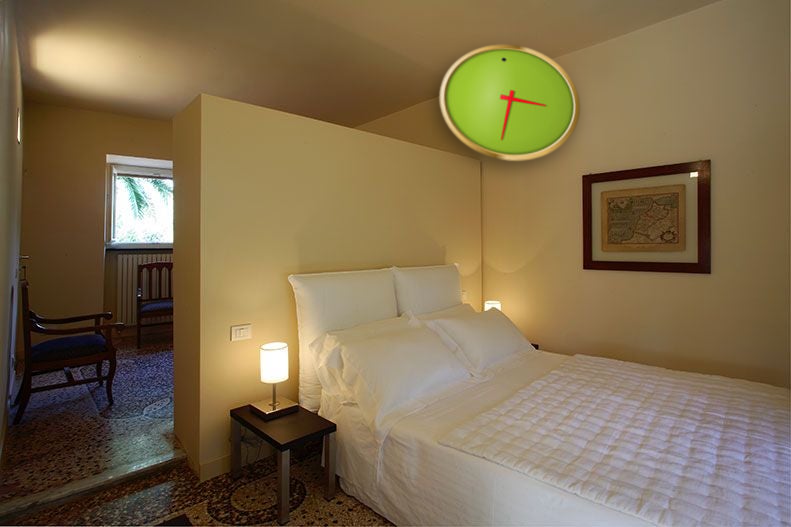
3:33
